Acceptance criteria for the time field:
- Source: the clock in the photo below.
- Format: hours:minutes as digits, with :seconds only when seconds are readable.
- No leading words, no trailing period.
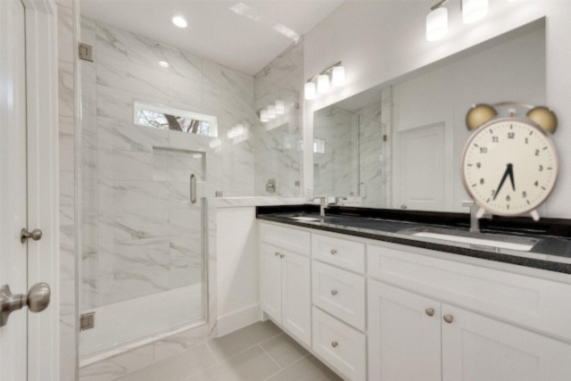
5:34
